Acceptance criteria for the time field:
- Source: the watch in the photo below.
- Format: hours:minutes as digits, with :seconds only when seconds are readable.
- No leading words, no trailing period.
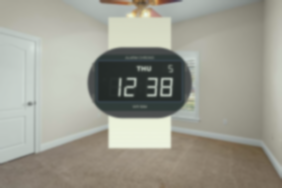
12:38
